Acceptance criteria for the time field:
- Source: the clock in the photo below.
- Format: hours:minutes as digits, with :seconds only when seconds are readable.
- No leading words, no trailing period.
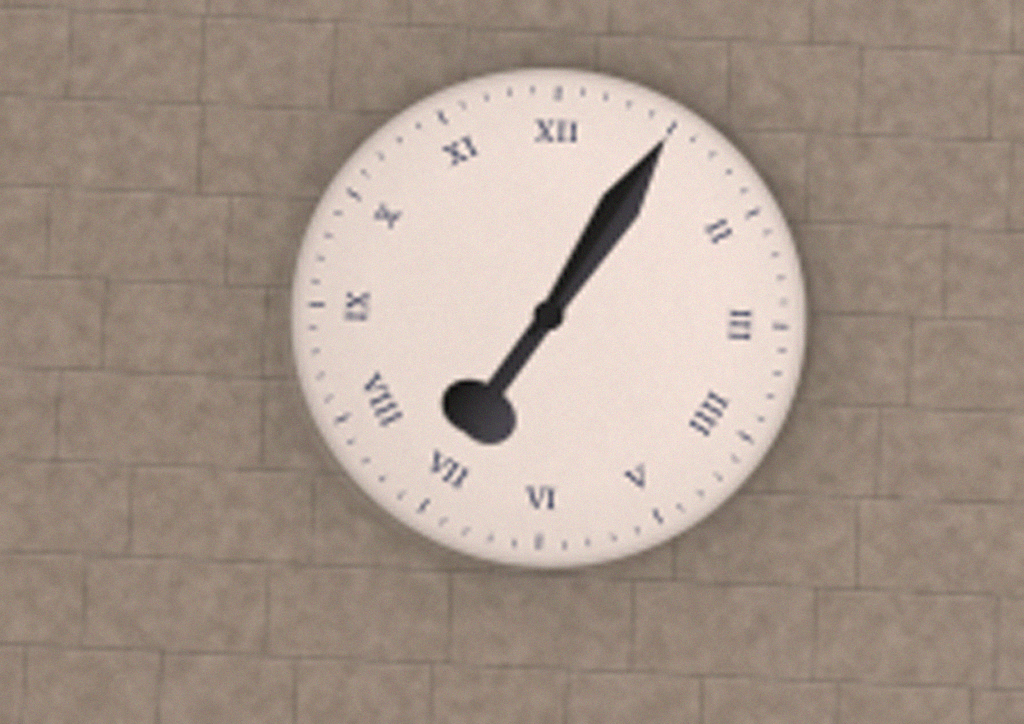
7:05
